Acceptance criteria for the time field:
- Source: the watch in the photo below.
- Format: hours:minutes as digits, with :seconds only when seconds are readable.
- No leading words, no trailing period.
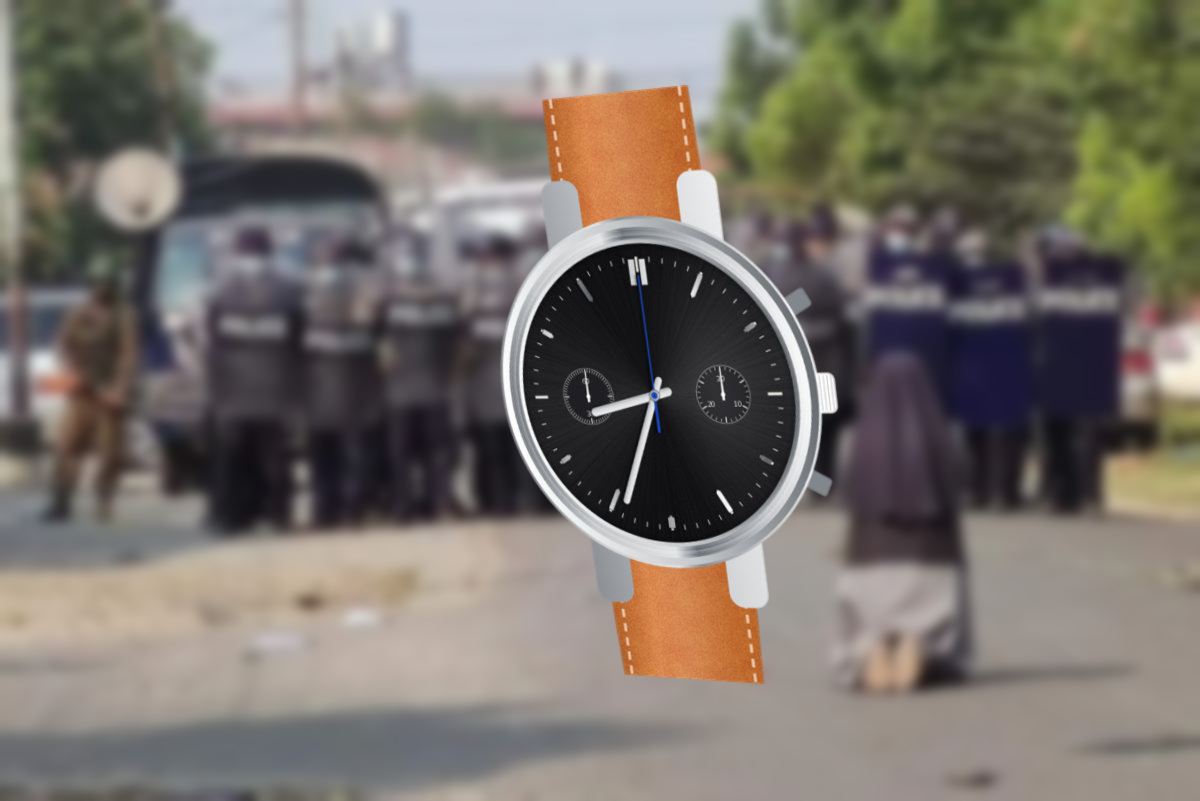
8:34
